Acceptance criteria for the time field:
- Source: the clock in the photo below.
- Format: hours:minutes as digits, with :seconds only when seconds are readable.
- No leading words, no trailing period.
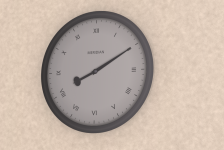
8:10
